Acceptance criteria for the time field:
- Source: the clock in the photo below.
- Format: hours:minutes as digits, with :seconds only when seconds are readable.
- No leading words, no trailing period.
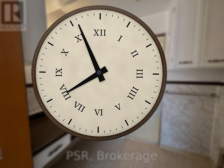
7:56
